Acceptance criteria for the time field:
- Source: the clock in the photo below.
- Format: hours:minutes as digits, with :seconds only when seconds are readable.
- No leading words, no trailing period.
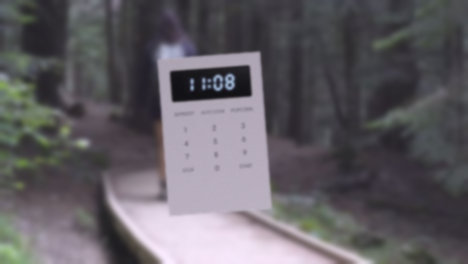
11:08
